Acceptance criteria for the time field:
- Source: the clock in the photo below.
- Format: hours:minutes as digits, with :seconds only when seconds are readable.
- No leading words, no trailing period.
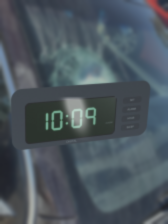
10:09
